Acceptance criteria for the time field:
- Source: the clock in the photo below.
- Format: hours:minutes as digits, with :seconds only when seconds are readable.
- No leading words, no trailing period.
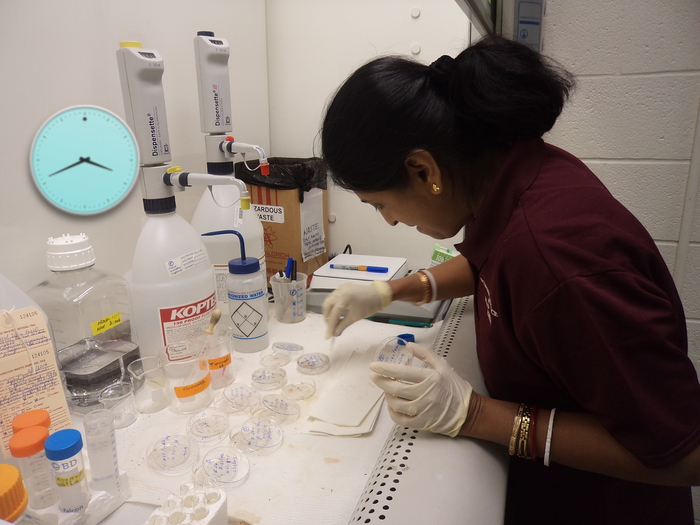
3:41
